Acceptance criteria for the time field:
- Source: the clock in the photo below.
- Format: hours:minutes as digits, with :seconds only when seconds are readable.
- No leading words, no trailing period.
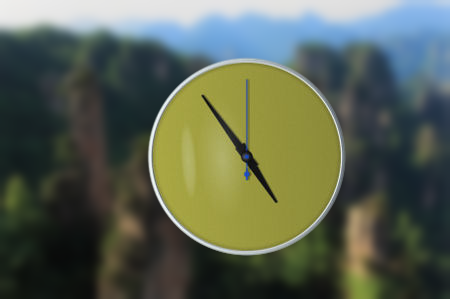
4:54:00
